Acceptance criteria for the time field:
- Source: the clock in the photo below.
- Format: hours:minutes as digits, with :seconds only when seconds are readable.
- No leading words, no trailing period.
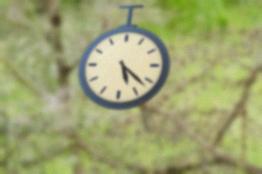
5:22
